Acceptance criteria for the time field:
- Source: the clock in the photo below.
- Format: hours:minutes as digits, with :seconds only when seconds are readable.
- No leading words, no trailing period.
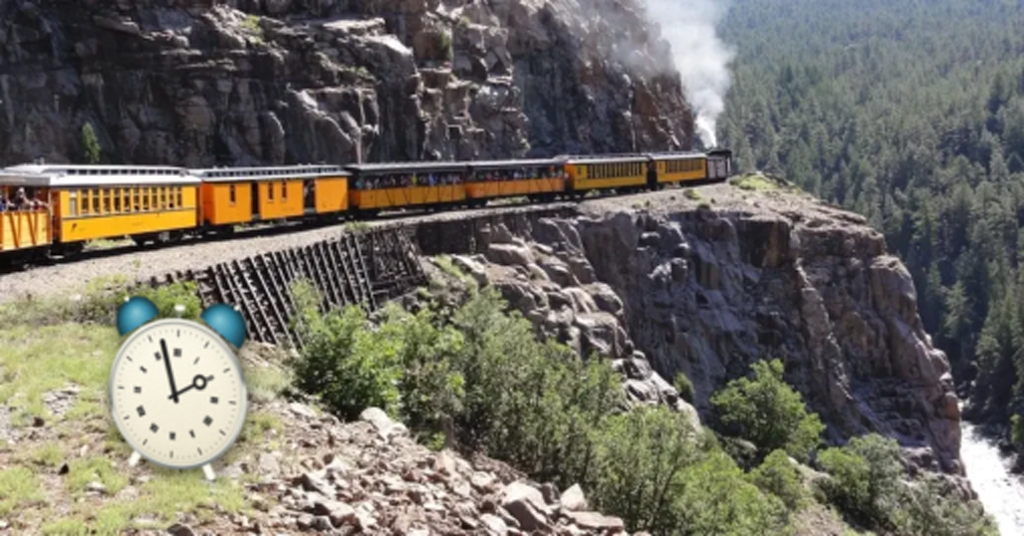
1:57
